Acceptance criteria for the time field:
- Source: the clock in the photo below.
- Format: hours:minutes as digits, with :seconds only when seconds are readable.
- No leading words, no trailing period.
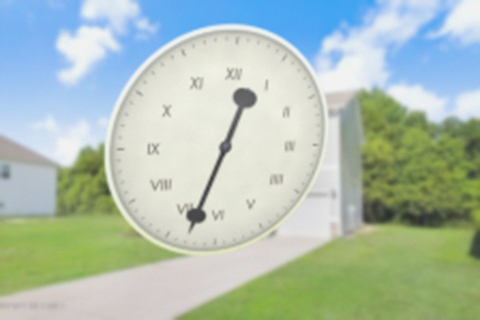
12:33
